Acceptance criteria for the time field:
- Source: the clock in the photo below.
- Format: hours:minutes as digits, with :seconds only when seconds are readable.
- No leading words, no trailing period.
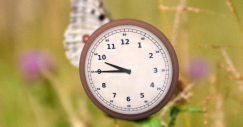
9:45
